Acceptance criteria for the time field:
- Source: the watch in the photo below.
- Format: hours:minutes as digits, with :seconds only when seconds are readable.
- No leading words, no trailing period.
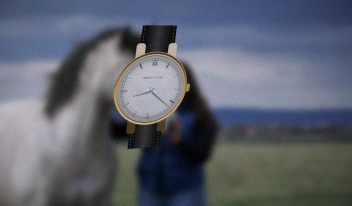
8:22
